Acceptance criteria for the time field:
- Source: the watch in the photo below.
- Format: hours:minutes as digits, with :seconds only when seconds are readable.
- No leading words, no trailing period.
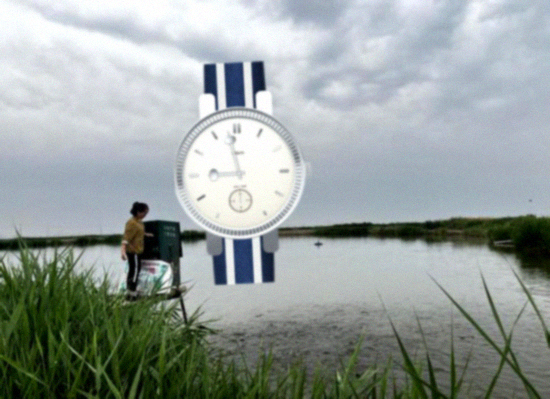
8:58
